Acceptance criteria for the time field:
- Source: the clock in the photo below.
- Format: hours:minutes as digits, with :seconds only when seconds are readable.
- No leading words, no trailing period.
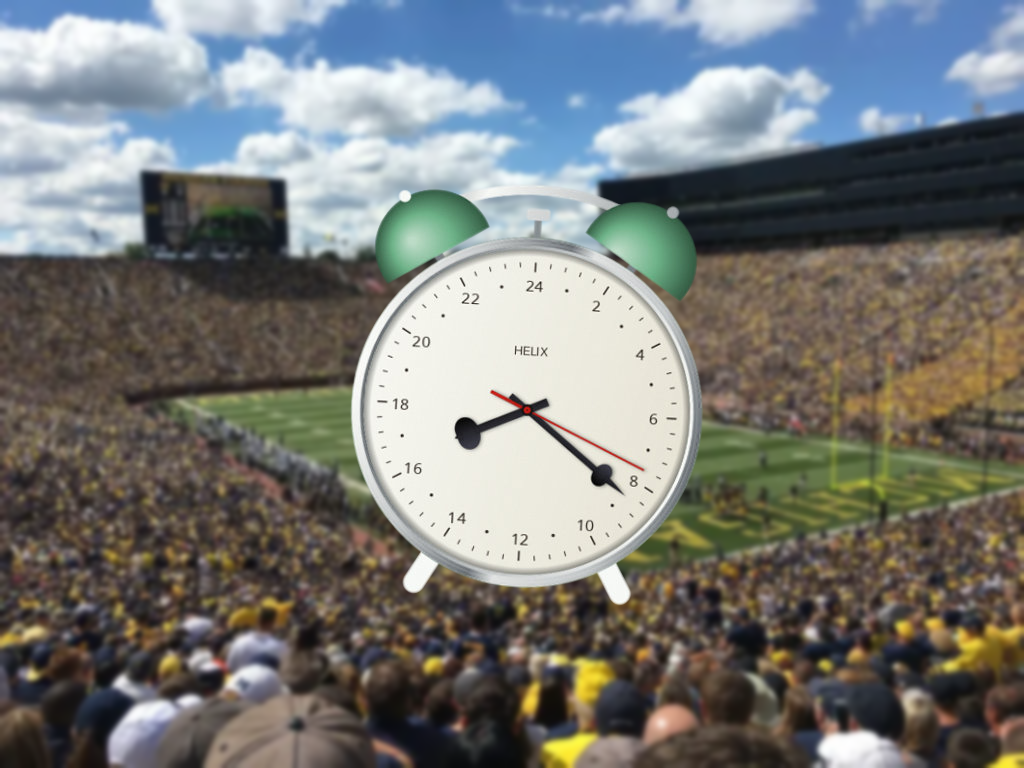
16:21:19
